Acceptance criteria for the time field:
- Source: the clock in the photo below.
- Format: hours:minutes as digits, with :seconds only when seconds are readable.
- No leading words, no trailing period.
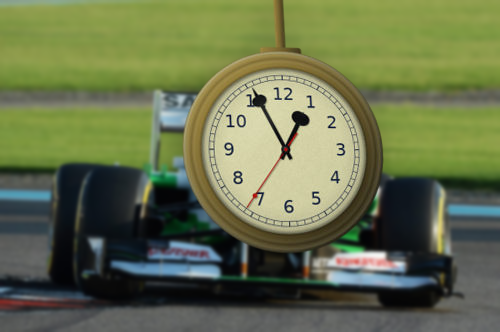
12:55:36
